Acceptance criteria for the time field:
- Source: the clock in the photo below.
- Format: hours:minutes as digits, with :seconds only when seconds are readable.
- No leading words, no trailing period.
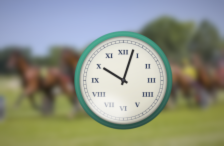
10:03
